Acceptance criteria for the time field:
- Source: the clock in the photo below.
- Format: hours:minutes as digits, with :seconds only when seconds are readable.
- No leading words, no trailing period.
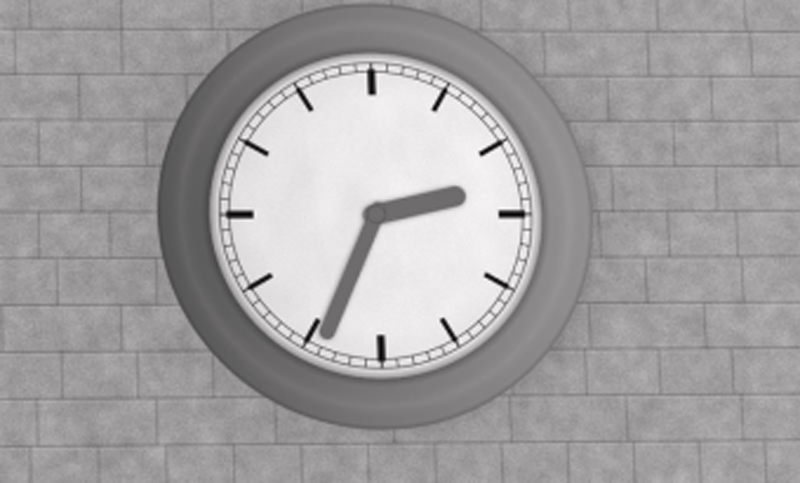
2:34
